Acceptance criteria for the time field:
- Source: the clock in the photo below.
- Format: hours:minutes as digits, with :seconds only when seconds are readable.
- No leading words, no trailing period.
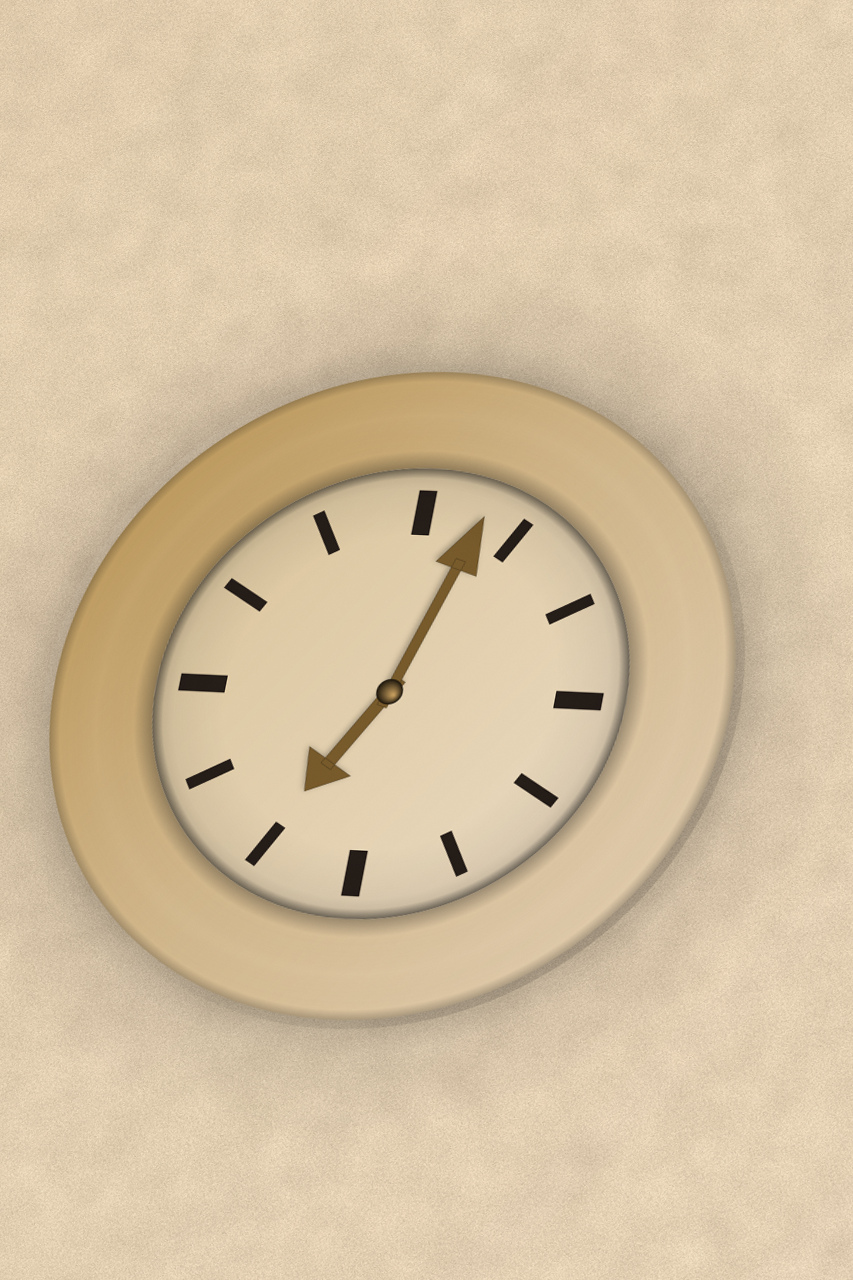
7:03
